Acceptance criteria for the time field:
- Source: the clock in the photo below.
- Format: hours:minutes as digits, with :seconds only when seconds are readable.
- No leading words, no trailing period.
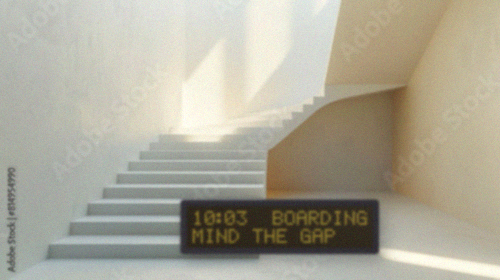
10:03
